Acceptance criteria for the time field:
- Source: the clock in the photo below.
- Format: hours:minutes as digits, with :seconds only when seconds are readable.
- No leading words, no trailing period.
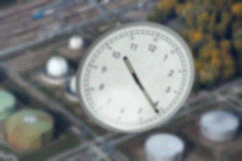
10:21
